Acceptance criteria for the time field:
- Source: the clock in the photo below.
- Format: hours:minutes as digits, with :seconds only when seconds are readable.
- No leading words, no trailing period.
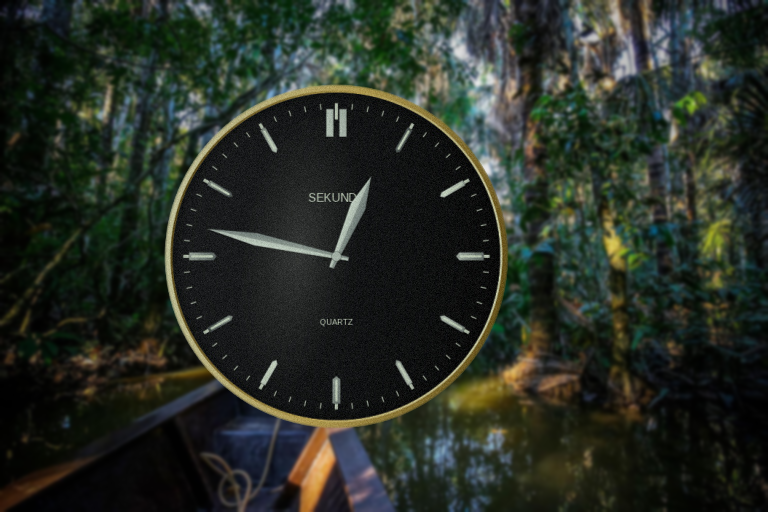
12:47
